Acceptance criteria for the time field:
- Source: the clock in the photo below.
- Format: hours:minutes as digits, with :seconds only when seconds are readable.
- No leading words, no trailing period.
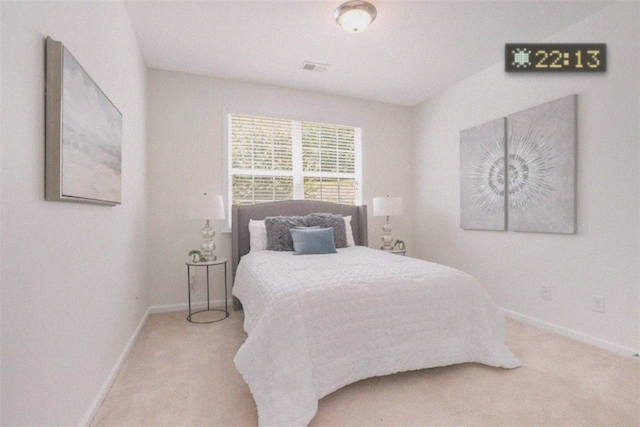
22:13
